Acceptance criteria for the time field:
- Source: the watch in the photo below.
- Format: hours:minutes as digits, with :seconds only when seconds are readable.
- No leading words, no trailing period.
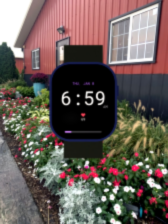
6:59
